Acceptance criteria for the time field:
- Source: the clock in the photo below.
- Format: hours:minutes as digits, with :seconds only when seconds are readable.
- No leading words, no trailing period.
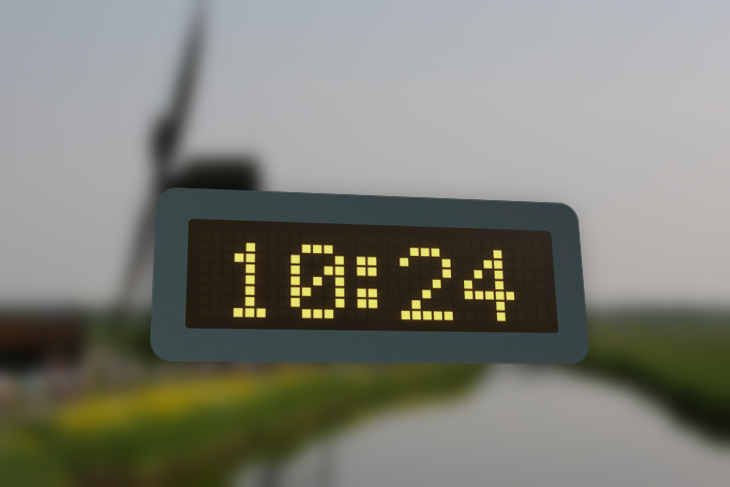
10:24
